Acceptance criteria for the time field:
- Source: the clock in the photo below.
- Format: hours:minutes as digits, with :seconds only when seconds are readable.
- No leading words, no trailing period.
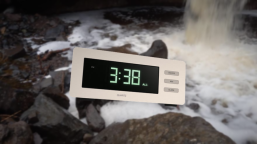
3:38
